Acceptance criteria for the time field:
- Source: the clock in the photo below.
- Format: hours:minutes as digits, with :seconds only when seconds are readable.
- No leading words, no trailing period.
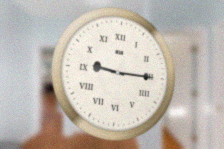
9:15
